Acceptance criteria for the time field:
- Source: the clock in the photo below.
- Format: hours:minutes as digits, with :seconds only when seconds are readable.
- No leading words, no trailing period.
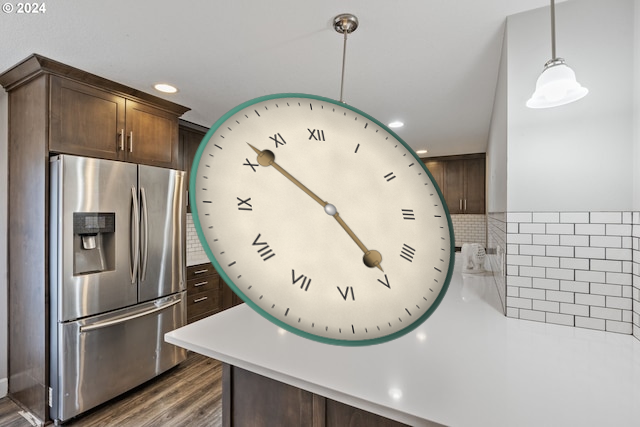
4:52
